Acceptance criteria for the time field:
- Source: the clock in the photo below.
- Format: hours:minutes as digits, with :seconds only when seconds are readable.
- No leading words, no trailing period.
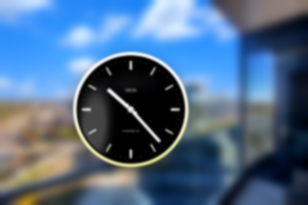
10:23
